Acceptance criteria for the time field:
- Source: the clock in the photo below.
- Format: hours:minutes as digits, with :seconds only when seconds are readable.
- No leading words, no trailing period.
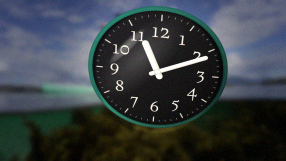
11:11
